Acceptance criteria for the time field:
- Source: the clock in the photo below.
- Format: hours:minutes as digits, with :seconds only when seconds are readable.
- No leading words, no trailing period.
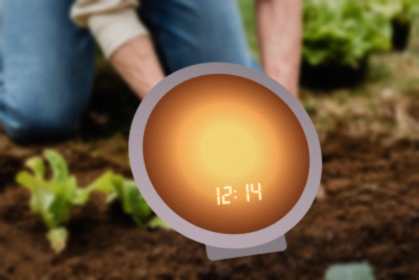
12:14
